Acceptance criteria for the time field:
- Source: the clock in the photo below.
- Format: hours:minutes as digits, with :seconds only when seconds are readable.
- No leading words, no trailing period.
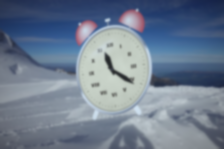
11:21
